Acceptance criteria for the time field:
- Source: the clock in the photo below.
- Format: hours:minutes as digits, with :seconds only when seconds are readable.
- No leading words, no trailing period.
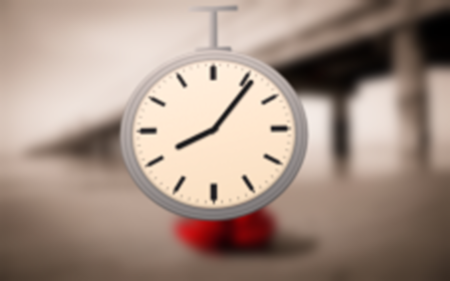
8:06
